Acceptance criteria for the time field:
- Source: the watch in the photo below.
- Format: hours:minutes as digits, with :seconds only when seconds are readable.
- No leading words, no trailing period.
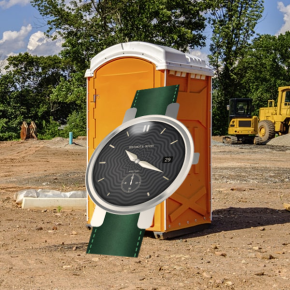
10:19
